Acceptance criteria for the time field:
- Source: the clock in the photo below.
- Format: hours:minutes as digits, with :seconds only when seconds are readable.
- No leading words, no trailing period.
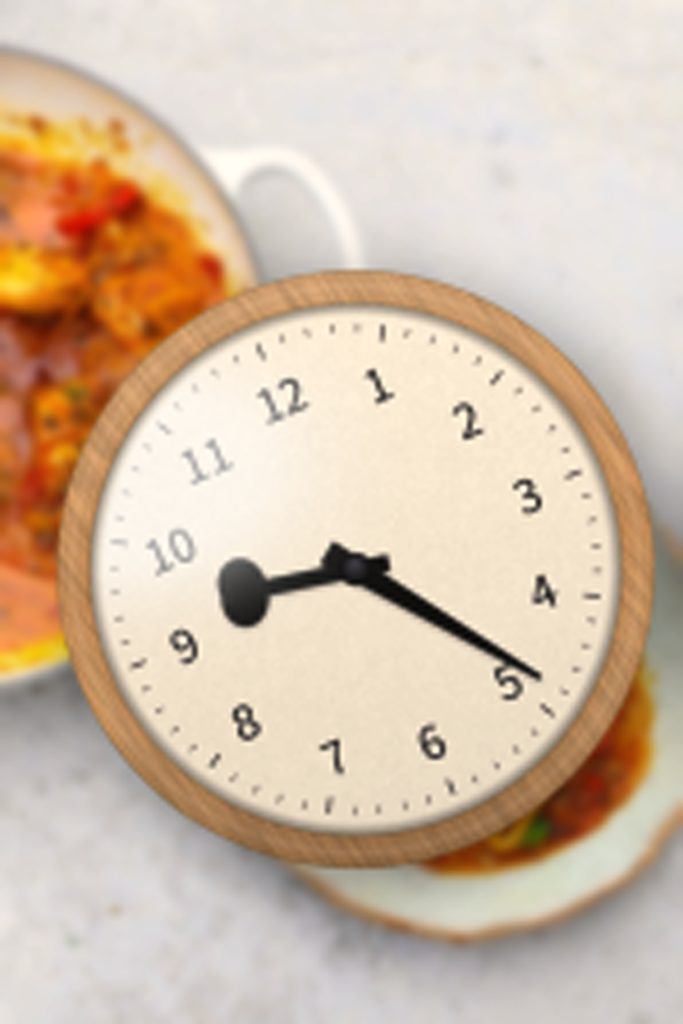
9:24
